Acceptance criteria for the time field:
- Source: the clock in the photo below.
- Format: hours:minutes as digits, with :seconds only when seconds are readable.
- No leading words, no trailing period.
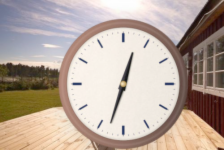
12:33
